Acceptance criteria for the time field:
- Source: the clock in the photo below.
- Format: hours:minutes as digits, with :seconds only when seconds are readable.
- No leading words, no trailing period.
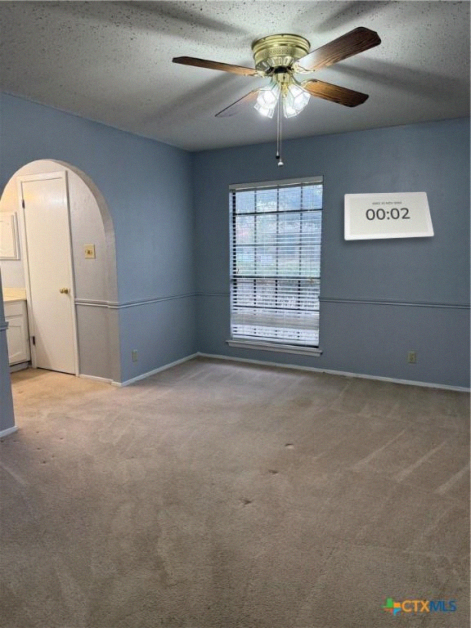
0:02
